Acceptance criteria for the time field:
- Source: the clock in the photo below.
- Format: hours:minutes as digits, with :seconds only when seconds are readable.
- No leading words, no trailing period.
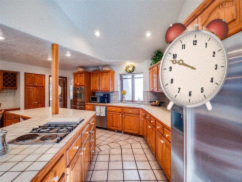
9:48
